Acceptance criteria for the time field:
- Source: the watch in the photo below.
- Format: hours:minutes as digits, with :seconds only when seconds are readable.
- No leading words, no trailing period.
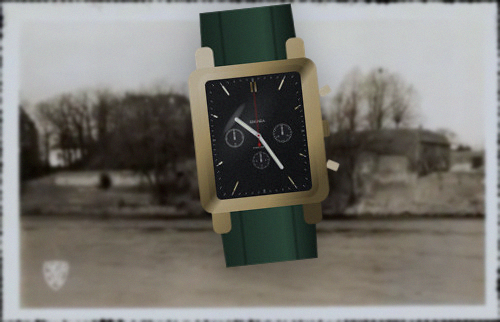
10:25
